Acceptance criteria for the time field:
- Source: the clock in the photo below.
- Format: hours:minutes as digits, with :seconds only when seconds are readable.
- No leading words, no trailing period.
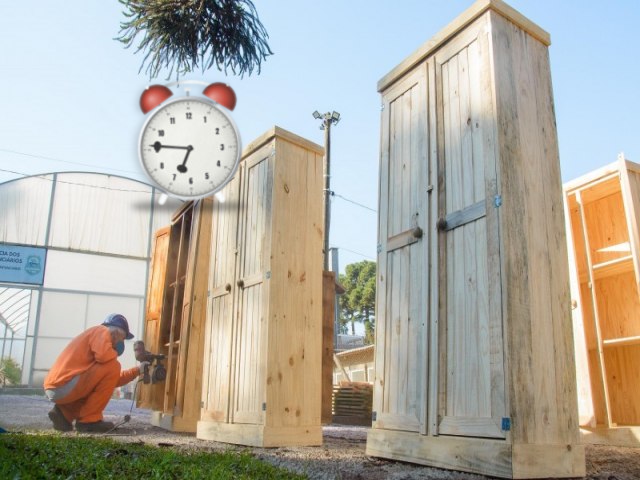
6:46
